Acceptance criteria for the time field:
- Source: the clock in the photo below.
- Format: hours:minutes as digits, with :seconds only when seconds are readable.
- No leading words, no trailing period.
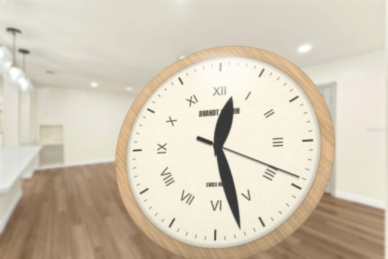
12:27:19
